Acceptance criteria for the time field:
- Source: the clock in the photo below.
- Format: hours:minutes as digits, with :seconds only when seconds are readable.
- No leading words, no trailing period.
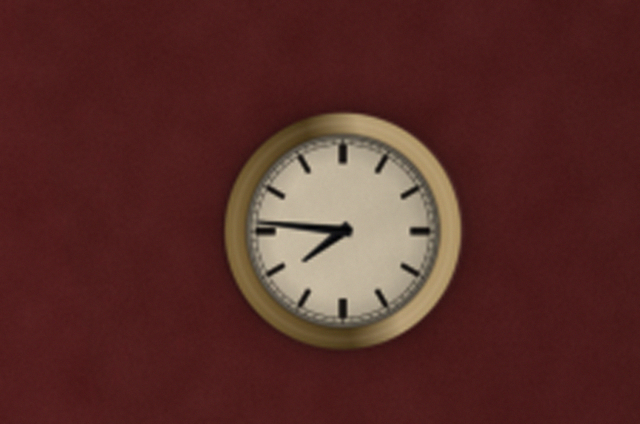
7:46
